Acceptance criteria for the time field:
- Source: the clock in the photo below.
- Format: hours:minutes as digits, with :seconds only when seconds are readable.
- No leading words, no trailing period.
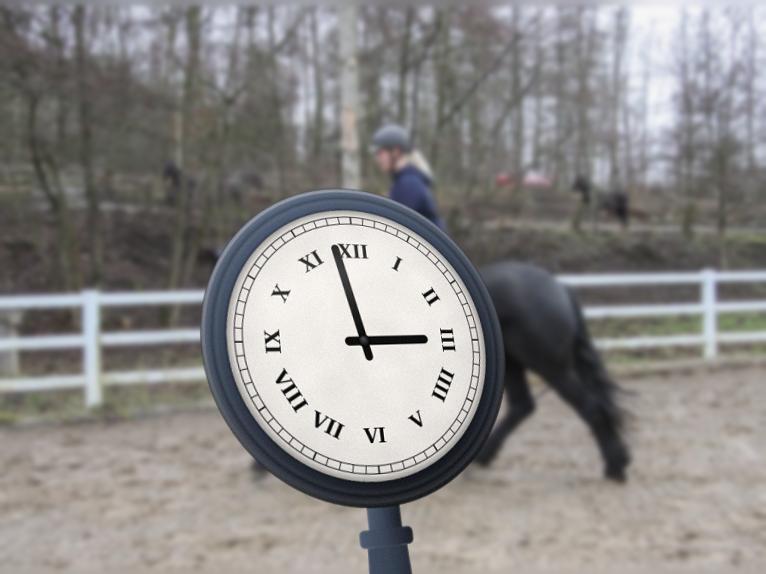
2:58
